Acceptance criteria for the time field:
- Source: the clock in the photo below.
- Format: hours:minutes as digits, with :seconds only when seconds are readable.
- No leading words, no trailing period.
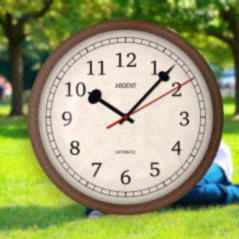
10:07:10
